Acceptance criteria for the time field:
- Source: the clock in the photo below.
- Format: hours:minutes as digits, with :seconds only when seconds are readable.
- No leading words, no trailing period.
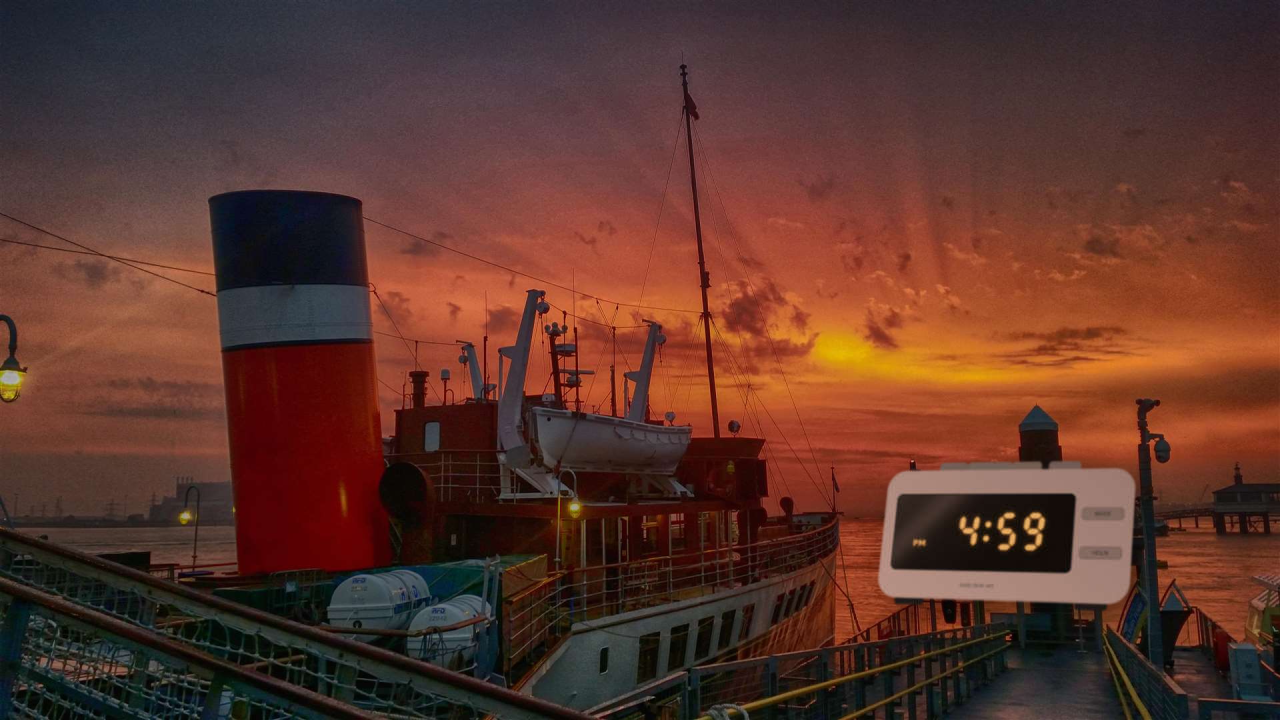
4:59
